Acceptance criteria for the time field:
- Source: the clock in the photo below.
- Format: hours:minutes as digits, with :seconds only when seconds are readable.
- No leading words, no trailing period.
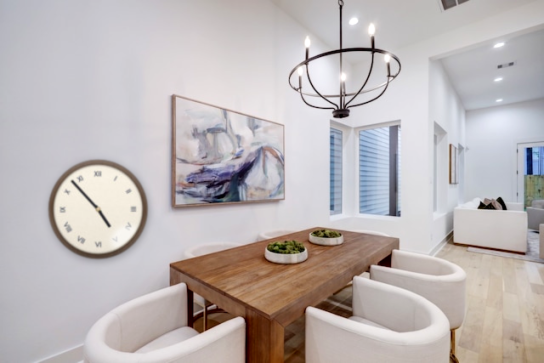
4:53
